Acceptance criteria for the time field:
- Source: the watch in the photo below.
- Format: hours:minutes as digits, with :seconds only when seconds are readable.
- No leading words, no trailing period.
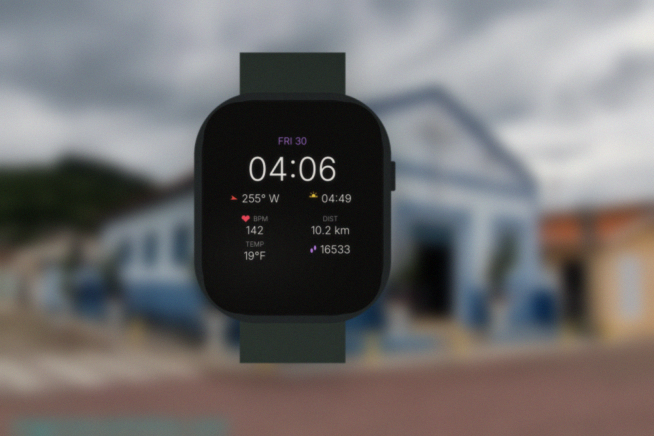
4:06
